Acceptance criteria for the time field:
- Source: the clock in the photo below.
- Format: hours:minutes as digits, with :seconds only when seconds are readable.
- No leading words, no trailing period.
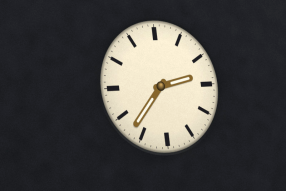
2:37
